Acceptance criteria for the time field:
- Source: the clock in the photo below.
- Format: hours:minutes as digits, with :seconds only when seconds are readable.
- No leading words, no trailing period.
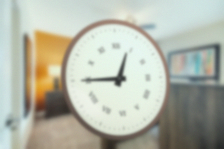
12:45
